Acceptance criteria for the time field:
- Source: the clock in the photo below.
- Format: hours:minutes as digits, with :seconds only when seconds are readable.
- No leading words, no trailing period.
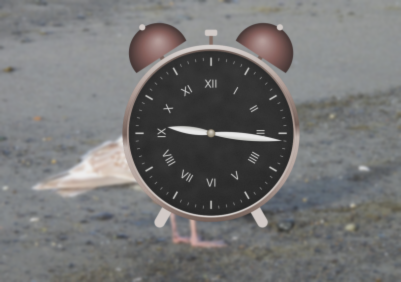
9:16
